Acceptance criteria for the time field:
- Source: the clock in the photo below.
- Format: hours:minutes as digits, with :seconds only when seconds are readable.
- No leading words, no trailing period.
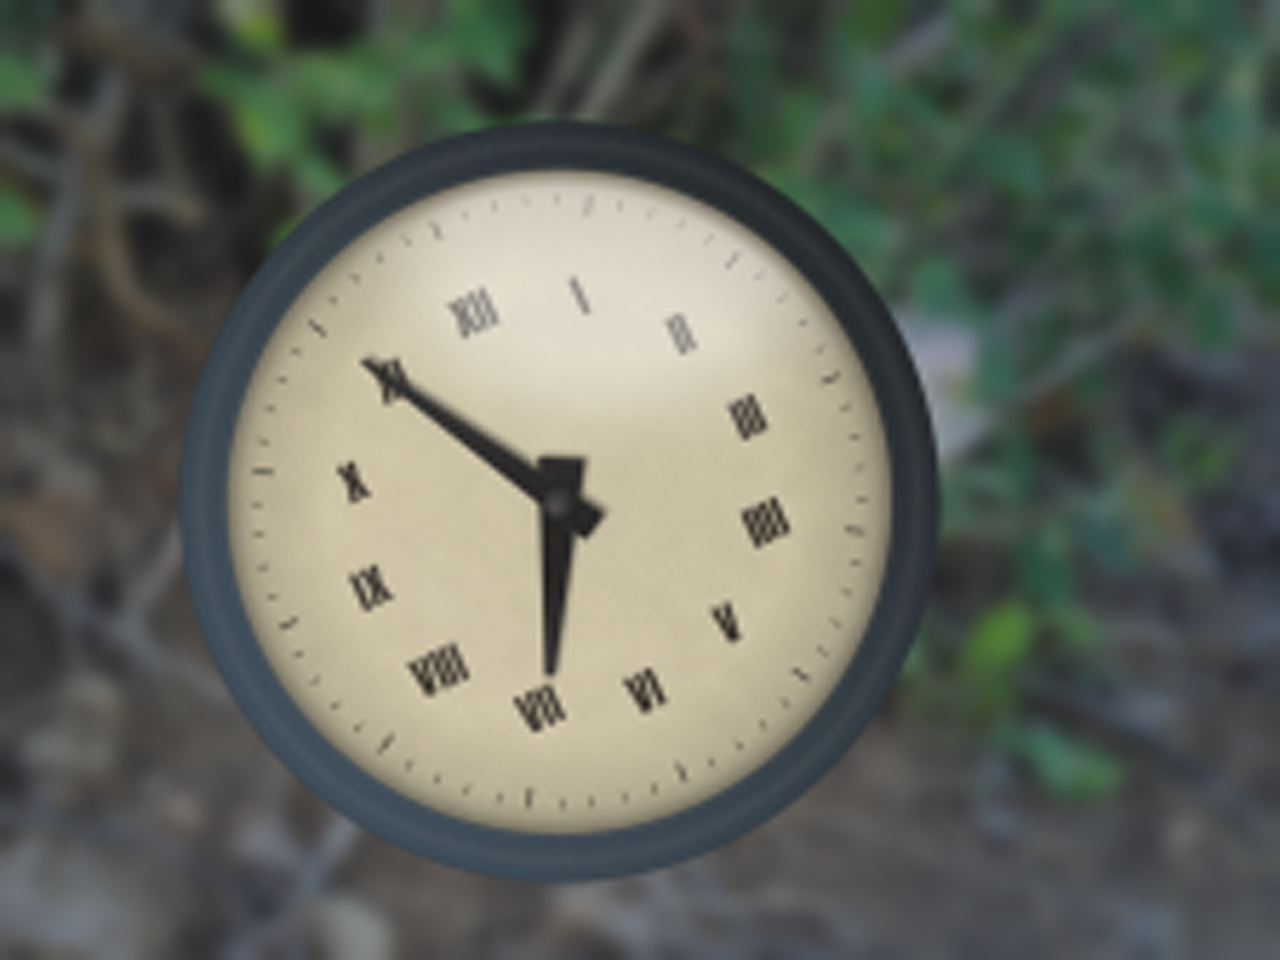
6:55
